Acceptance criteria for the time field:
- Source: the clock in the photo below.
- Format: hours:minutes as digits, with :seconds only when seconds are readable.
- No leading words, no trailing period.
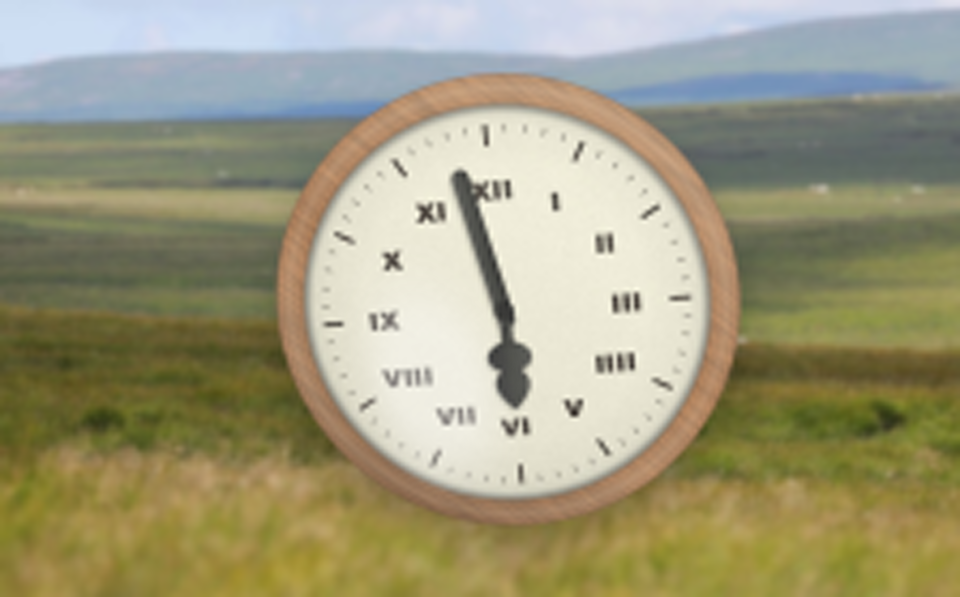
5:58
